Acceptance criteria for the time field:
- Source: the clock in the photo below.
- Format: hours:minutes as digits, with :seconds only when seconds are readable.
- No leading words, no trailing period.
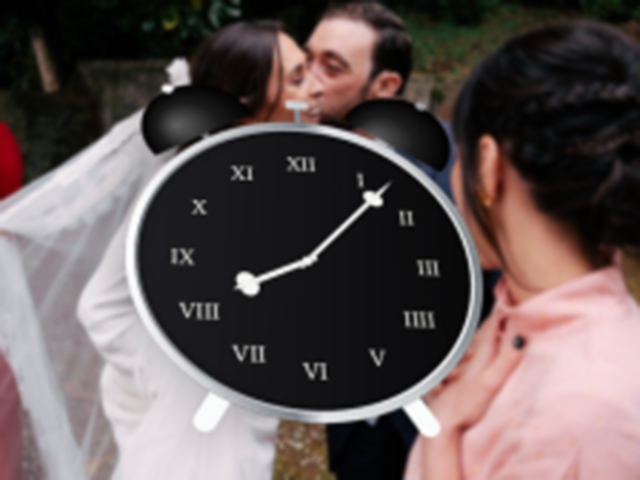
8:07
